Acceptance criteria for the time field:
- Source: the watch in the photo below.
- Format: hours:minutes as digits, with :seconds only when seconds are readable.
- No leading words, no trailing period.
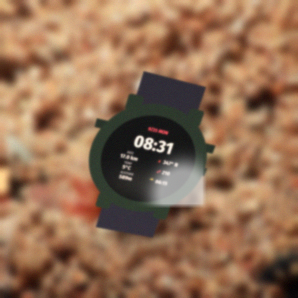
8:31
